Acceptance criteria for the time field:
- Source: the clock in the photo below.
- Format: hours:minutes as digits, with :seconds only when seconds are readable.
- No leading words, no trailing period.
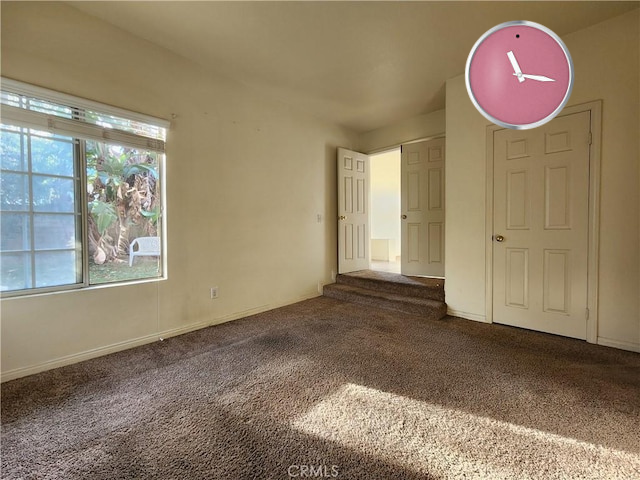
11:17
